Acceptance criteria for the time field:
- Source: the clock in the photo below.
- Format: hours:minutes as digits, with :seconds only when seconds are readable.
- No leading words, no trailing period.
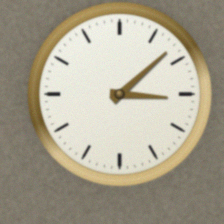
3:08
